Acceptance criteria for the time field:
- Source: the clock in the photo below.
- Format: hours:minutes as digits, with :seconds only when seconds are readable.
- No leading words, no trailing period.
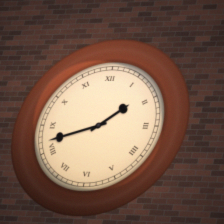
1:42
